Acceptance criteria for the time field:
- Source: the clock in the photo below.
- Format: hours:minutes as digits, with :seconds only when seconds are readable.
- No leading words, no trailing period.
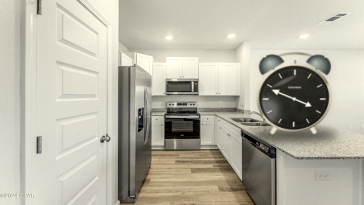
3:49
